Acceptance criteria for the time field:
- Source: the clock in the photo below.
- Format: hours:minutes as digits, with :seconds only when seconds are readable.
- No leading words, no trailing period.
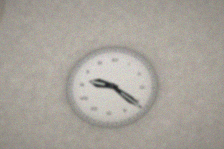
9:21
